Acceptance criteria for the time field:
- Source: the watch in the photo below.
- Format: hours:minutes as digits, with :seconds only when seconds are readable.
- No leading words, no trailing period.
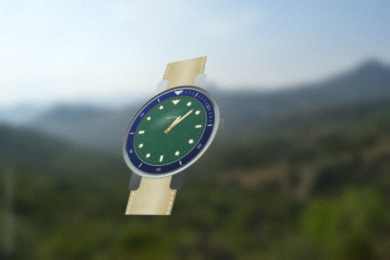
1:08
